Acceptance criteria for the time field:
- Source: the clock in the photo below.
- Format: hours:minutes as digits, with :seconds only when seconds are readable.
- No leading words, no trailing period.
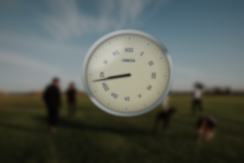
8:43
